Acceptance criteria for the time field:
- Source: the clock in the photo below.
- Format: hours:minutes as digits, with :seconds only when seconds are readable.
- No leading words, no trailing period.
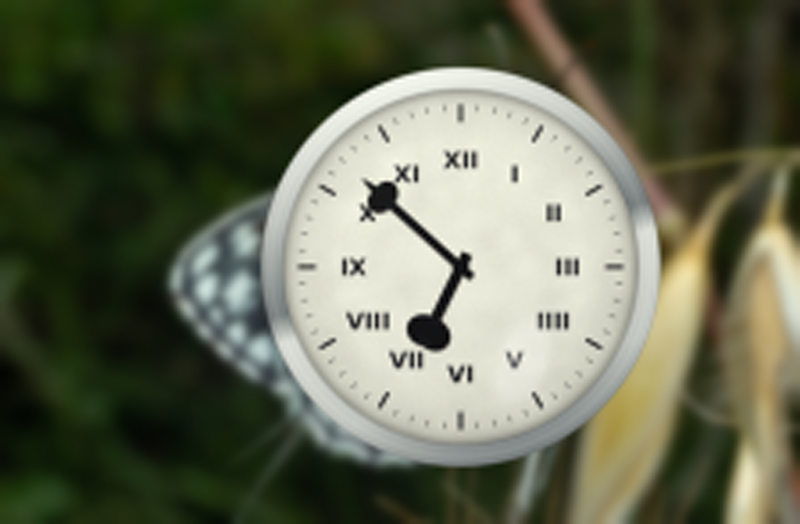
6:52
